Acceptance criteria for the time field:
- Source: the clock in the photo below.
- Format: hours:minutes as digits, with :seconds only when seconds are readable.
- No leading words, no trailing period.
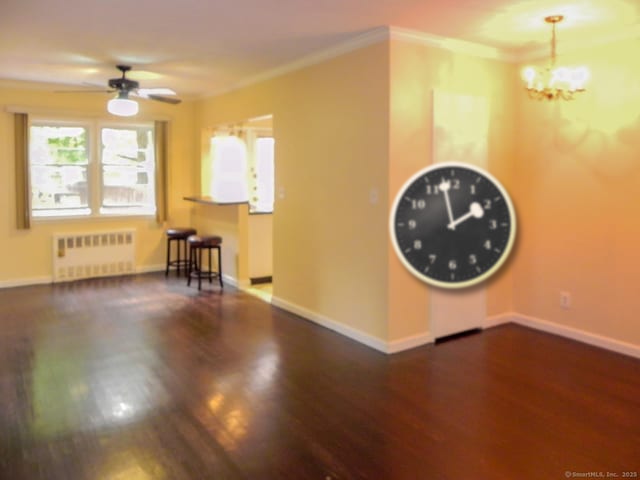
1:58
